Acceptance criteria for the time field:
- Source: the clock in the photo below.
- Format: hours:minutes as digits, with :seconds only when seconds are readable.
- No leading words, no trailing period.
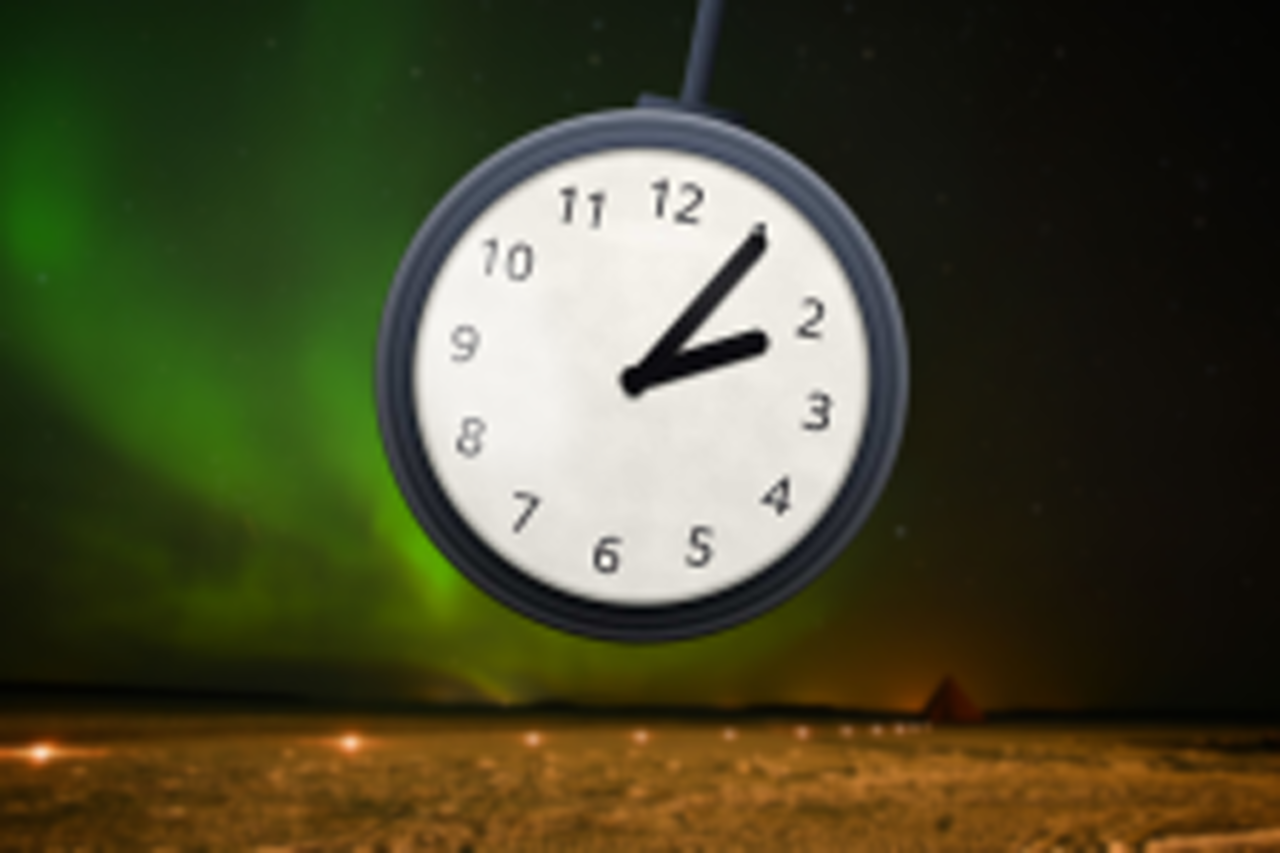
2:05
